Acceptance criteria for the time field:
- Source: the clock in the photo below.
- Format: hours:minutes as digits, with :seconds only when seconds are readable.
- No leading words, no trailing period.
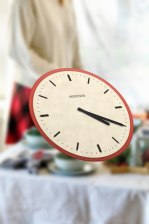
4:20
